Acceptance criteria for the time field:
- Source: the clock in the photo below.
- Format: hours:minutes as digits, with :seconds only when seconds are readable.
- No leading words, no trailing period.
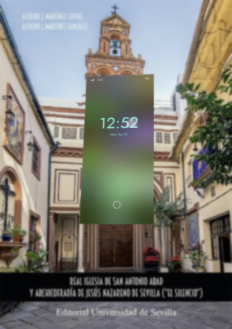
12:52
